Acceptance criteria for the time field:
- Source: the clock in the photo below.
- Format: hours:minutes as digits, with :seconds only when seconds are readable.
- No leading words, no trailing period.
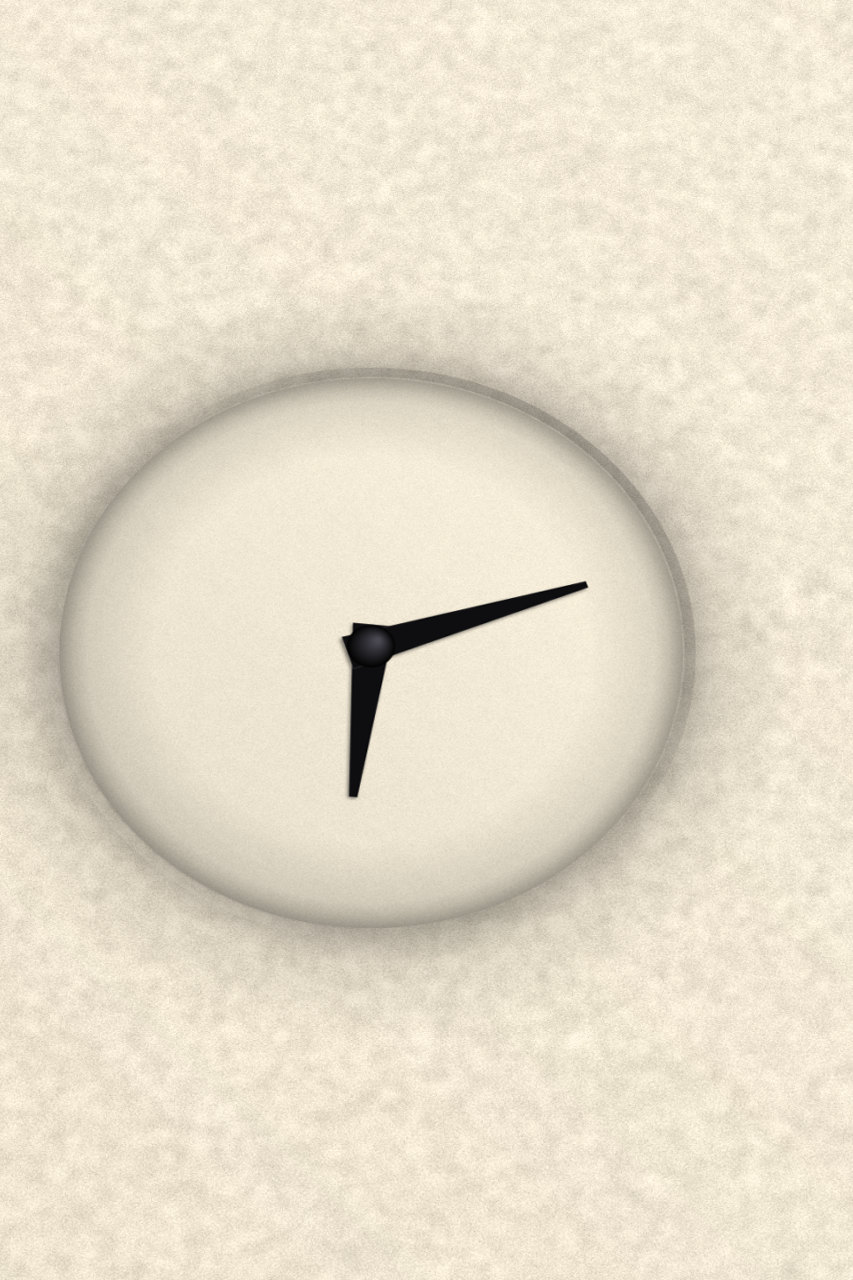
6:12
